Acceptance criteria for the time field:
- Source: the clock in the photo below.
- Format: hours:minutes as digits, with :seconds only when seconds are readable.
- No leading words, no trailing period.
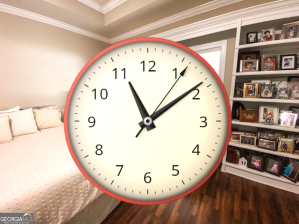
11:09:06
